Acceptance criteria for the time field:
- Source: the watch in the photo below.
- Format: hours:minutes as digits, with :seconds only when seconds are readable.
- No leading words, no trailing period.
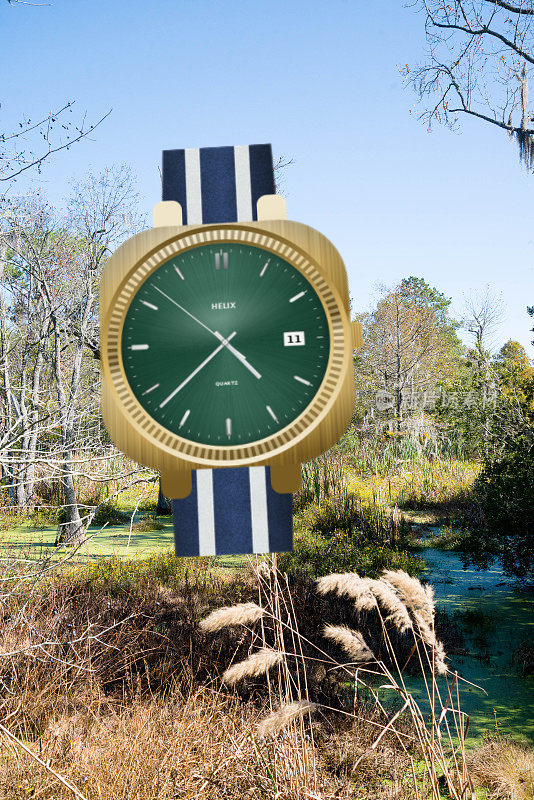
4:37:52
